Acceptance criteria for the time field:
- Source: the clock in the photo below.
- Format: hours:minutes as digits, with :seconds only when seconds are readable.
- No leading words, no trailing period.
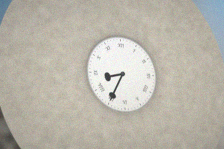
8:35
